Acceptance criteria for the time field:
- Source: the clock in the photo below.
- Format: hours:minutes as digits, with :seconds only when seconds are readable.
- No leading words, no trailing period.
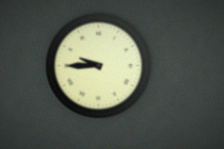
9:45
